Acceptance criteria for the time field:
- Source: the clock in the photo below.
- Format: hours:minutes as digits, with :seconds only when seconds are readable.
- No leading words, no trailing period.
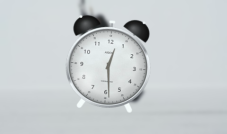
12:29
